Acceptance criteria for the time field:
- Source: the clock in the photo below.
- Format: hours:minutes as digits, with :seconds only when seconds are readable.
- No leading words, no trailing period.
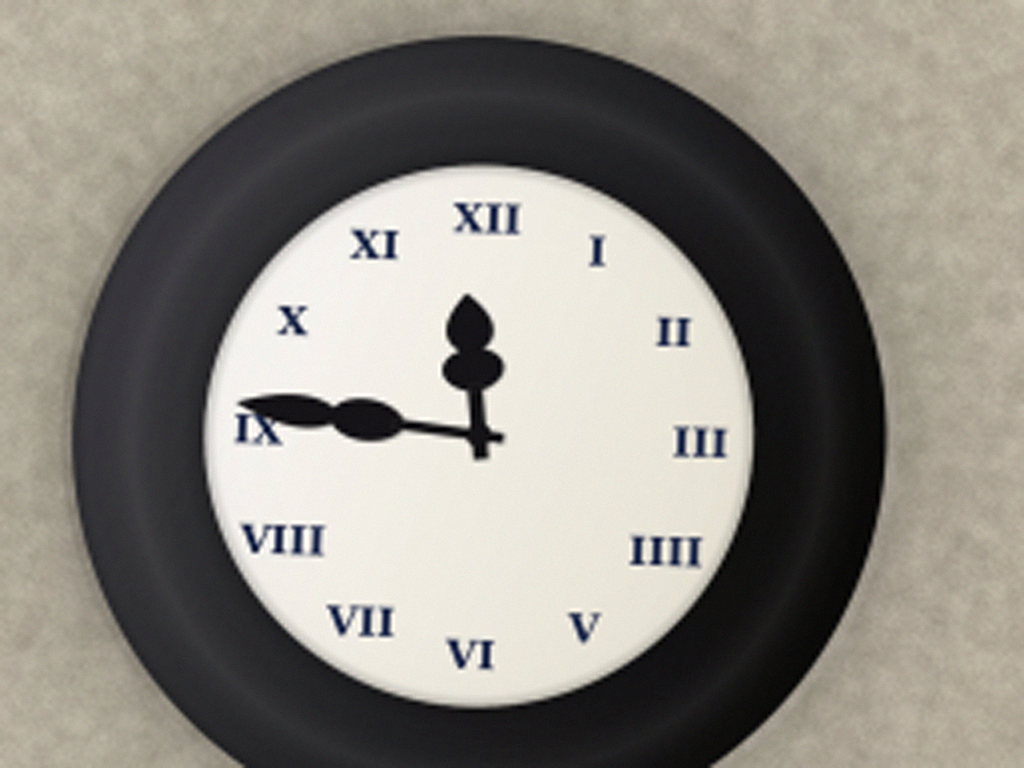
11:46
